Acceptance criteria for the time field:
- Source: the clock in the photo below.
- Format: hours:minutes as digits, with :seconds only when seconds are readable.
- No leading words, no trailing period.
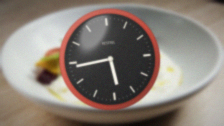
5:44
